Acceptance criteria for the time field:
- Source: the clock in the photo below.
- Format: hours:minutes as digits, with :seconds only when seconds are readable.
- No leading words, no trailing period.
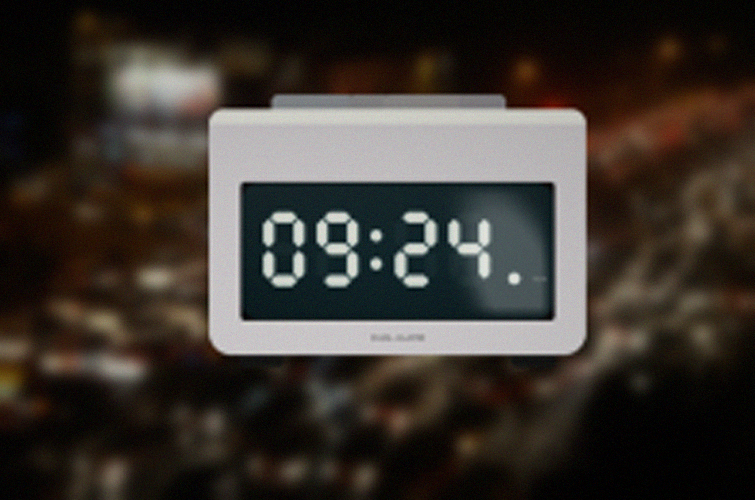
9:24
